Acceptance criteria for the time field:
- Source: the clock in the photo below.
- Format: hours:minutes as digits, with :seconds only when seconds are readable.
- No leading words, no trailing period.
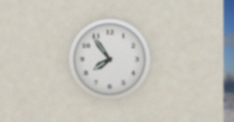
7:54
